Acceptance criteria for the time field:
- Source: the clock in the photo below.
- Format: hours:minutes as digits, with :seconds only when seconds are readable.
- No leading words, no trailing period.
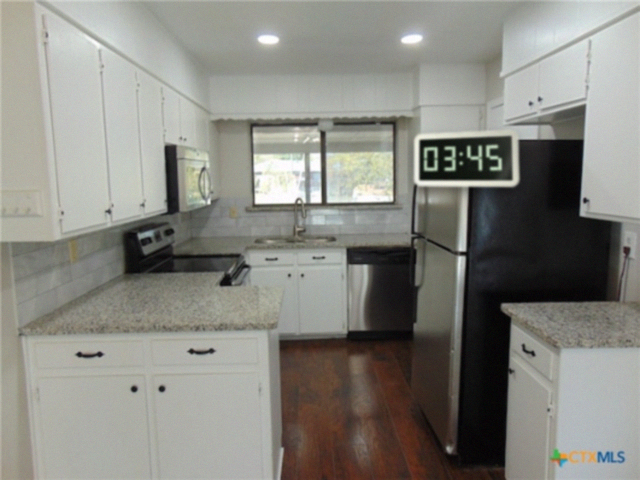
3:45
